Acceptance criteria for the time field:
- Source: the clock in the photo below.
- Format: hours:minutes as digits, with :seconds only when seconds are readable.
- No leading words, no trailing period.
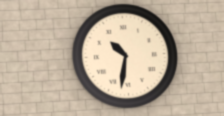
10:32
